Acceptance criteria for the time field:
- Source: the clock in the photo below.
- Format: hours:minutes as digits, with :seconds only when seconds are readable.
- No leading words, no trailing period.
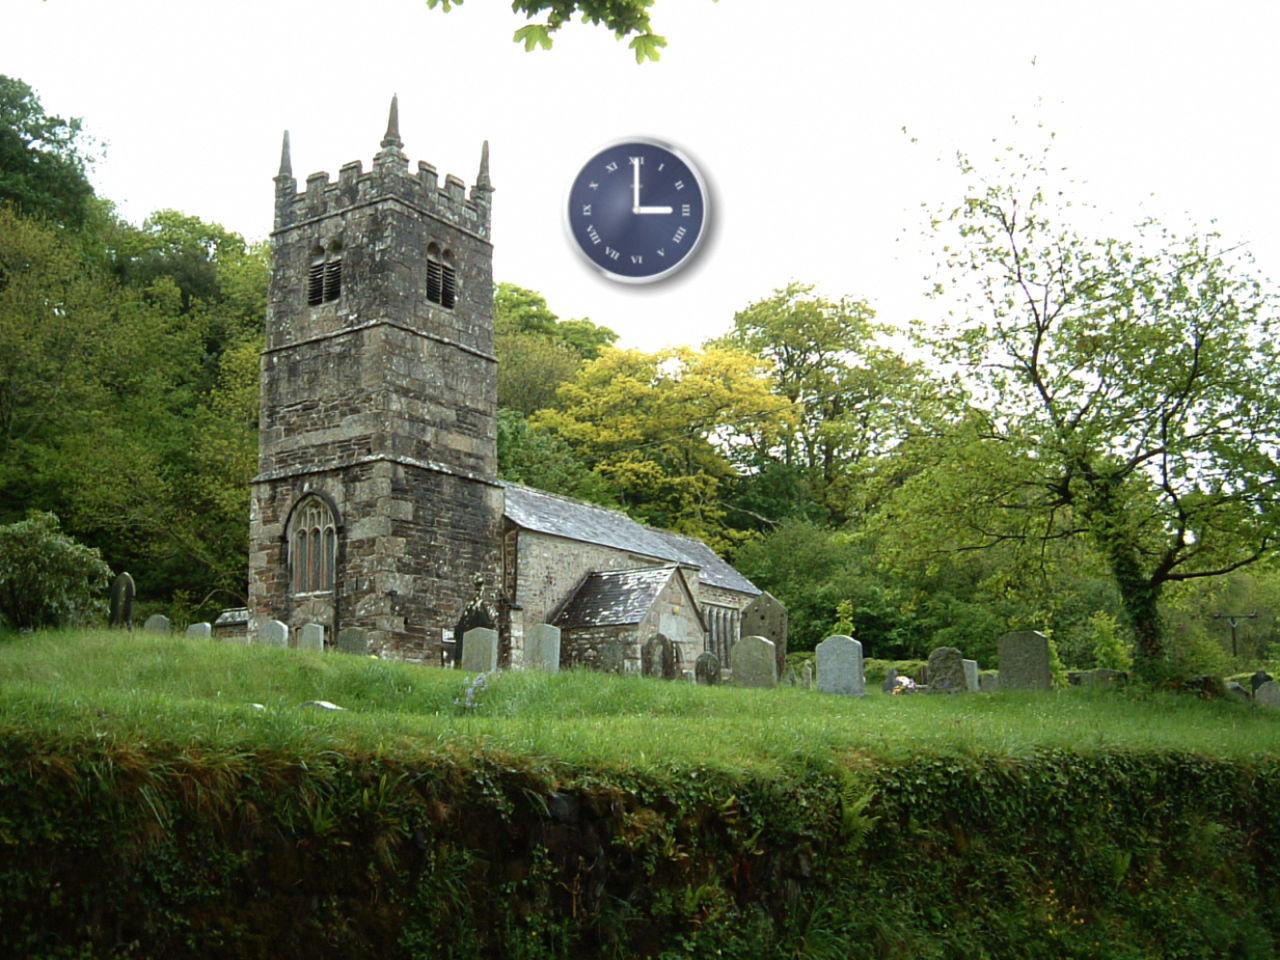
3:00
